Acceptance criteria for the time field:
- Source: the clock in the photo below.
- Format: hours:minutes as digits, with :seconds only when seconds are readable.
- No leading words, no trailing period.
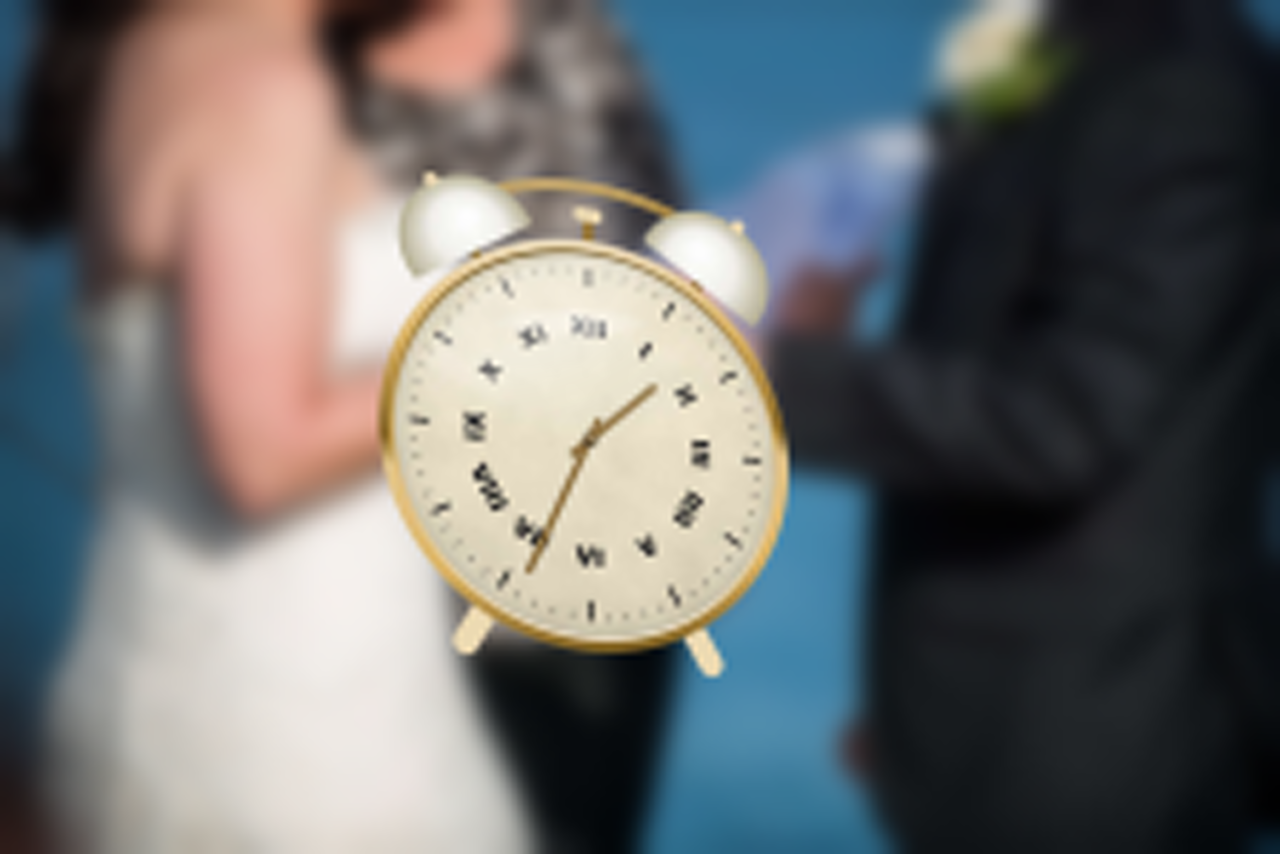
1:34
